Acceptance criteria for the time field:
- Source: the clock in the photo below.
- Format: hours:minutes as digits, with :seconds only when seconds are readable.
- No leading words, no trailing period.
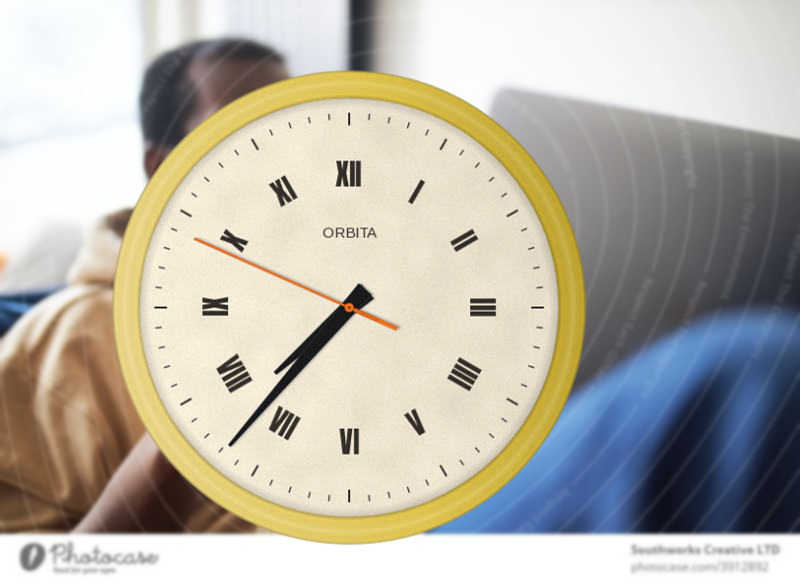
7:36:49
